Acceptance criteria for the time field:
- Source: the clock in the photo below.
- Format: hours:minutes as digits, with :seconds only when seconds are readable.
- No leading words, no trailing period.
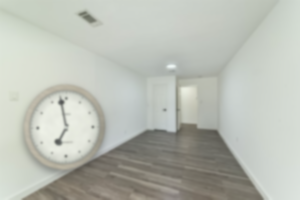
6:58
